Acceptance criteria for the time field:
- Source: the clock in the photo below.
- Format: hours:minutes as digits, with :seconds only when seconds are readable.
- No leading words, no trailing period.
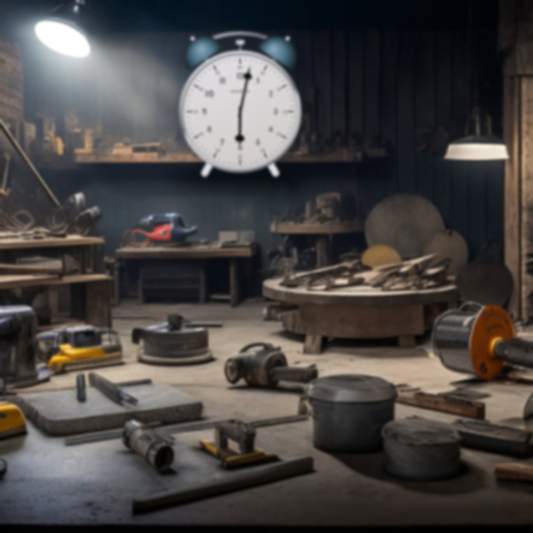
6:02
